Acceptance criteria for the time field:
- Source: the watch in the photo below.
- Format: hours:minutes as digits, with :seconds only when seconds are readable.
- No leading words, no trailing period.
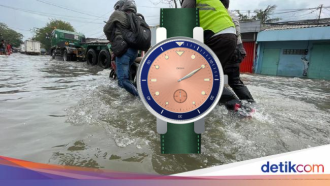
2:10
